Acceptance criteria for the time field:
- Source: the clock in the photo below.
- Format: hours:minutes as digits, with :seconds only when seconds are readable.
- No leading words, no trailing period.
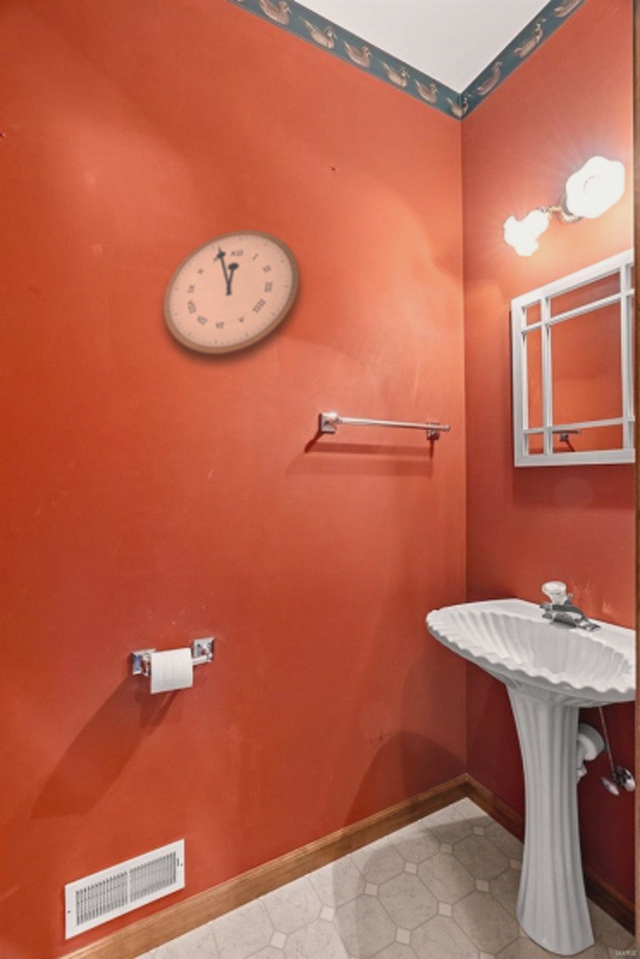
11:56
